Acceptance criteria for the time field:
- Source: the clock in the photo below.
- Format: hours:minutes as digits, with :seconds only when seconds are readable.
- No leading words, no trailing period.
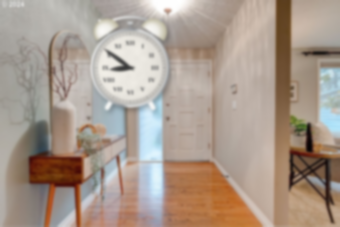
8:51
